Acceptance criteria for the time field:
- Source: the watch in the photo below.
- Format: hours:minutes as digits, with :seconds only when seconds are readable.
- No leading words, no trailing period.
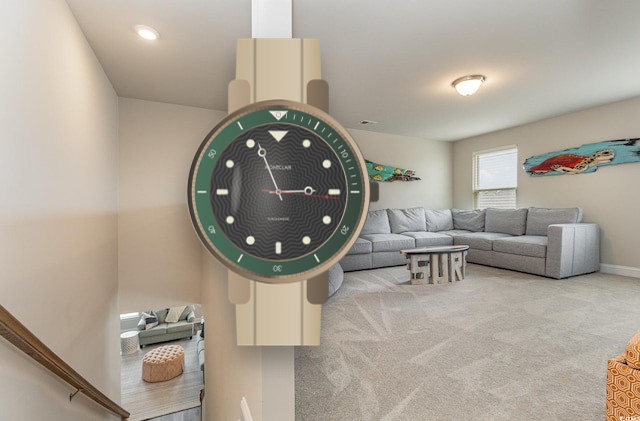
2:56:16
